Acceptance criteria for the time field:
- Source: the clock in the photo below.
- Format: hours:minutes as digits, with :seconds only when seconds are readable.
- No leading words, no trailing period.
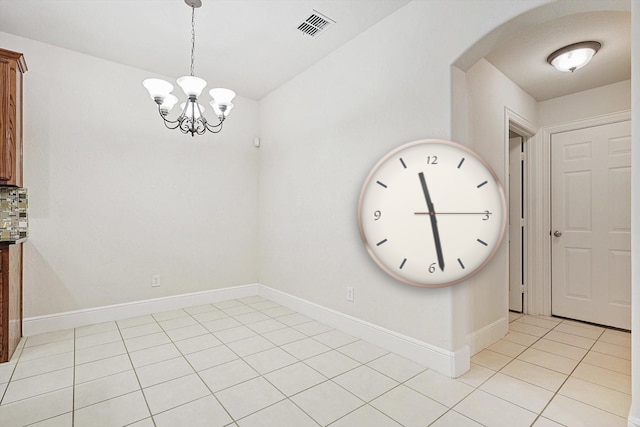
11:28:15
